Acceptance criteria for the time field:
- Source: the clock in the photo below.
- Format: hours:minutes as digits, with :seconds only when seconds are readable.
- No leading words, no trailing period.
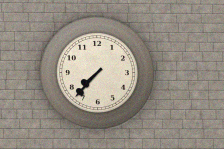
7:37
